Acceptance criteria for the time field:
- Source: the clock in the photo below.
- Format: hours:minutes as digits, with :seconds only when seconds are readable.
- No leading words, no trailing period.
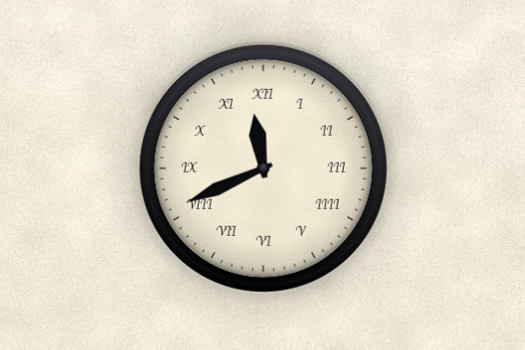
11:41
